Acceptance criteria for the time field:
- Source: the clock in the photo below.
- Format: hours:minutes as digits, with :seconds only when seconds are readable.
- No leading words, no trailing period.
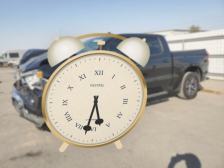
5:32
